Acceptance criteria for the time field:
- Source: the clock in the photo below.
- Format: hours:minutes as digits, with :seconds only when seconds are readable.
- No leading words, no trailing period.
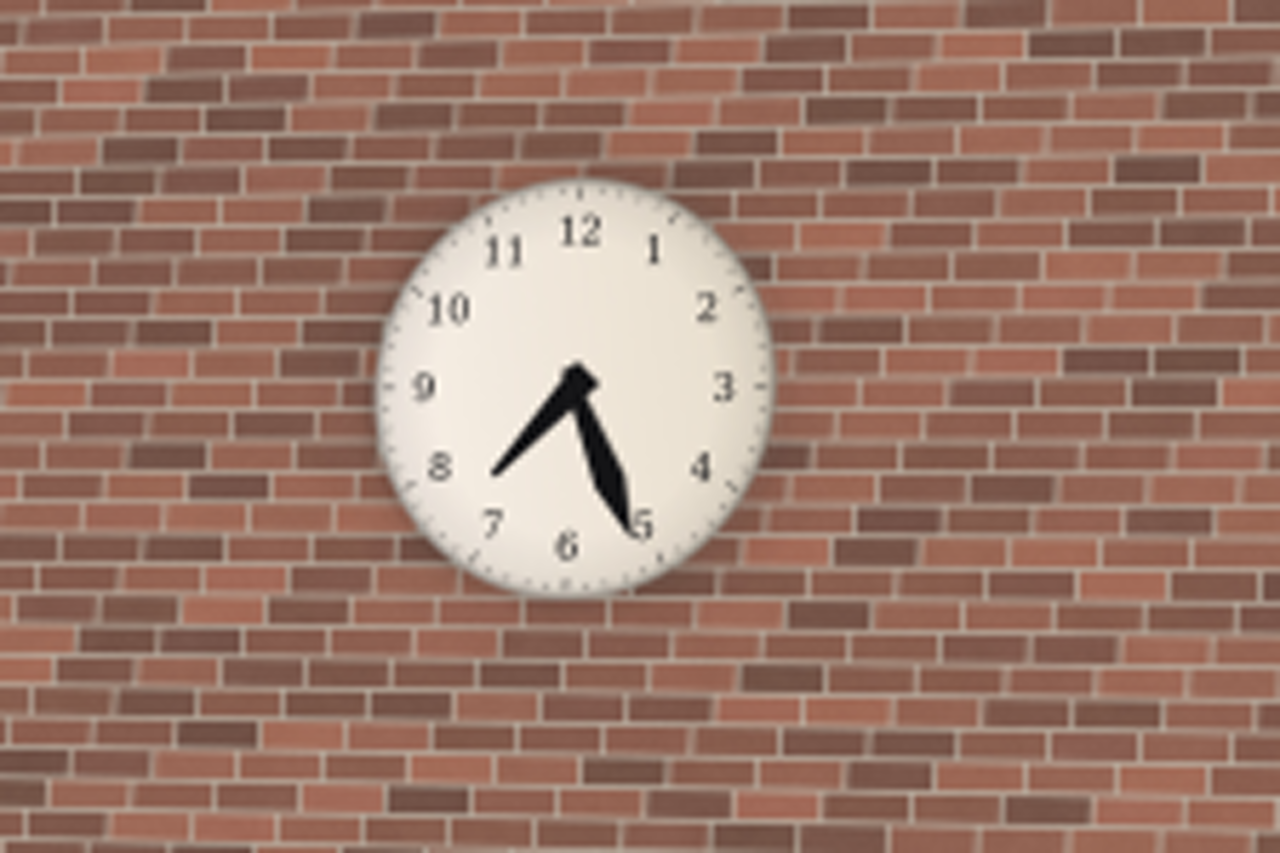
7:26
